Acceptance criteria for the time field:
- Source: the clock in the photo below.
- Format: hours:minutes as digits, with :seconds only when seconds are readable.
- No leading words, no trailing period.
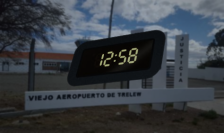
12:58
